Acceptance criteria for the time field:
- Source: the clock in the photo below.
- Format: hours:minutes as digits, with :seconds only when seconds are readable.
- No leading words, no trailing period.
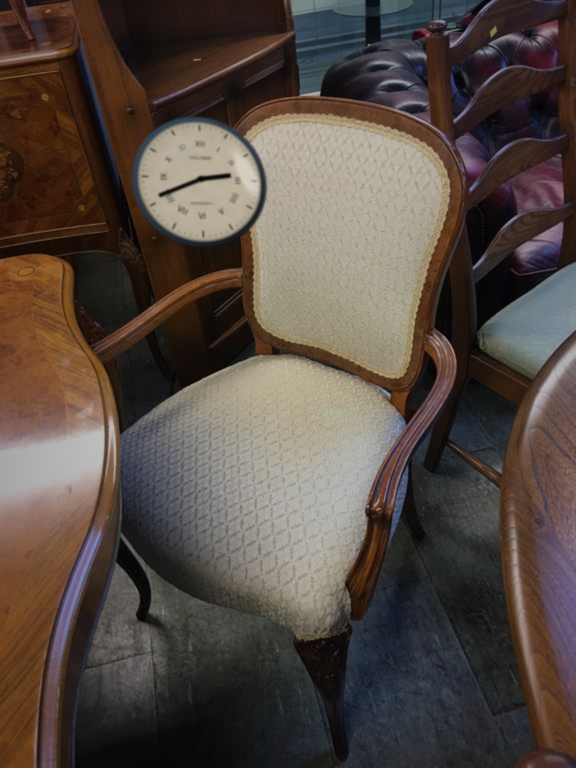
2:41
